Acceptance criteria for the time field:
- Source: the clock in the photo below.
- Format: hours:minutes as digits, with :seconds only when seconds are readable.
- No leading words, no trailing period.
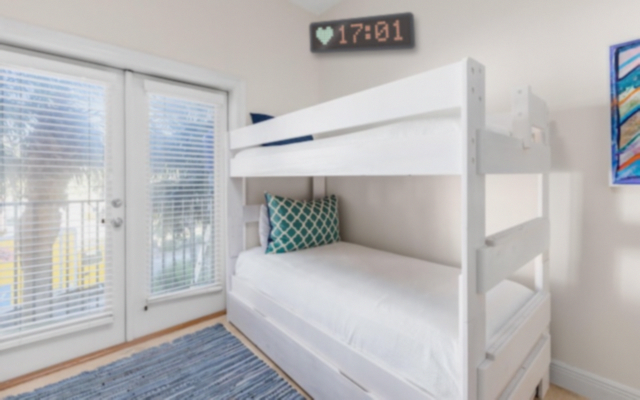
17:01
